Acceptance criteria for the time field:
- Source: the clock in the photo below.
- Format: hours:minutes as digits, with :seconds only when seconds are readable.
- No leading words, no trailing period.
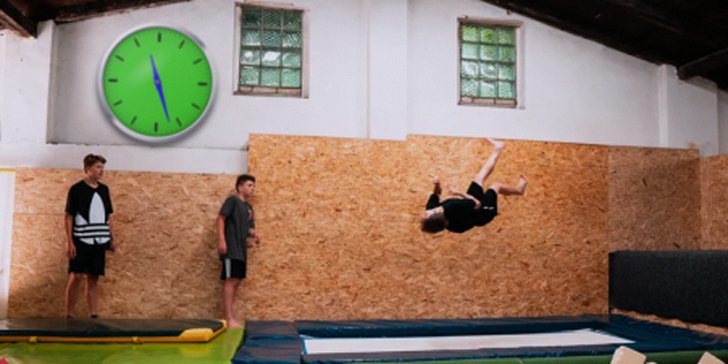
11:27
